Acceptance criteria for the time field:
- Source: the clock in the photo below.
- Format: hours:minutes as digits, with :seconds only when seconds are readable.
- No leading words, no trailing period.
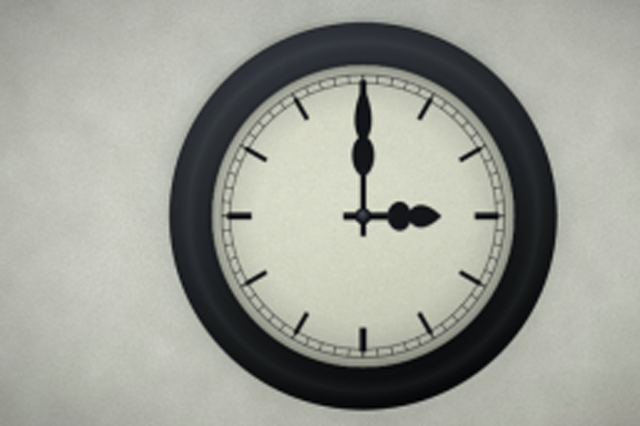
3:00
